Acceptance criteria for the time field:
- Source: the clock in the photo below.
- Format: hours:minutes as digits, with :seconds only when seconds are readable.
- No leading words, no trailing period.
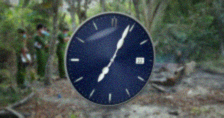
7:04
